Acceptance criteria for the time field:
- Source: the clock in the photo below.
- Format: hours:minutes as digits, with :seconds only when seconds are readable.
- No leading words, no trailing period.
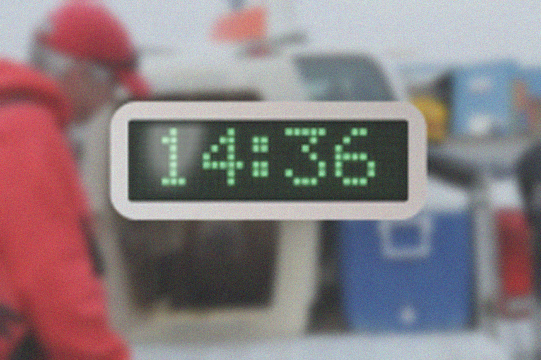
14:36
